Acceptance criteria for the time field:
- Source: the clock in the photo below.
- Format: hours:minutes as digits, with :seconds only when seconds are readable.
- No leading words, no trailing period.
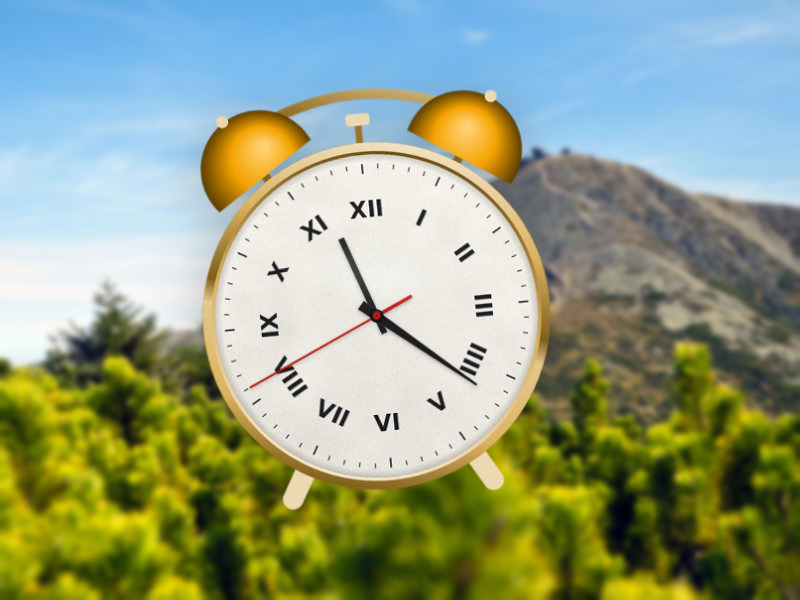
11:21:41
